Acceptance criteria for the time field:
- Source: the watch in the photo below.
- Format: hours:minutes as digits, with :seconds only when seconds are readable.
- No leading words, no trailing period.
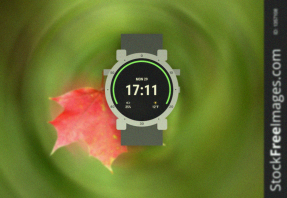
17:11
